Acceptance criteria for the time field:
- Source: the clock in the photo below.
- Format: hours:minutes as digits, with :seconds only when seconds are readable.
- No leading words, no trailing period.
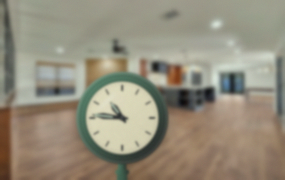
10:46
